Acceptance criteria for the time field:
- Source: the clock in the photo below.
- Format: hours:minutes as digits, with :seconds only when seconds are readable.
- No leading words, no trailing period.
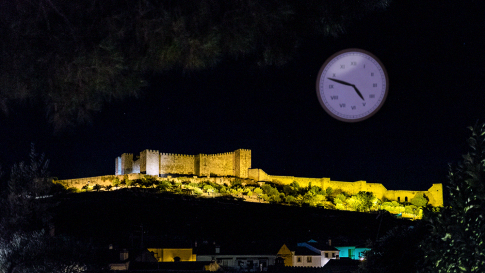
4:48
